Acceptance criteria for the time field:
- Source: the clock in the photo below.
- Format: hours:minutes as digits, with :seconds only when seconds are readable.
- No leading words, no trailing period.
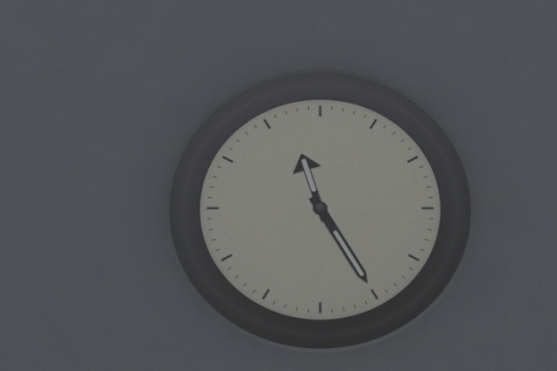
11:25
